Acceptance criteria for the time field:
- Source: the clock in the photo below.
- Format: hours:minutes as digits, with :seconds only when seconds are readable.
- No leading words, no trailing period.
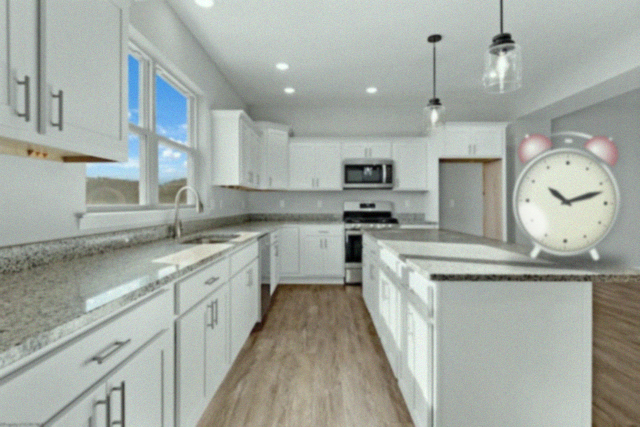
10:12
